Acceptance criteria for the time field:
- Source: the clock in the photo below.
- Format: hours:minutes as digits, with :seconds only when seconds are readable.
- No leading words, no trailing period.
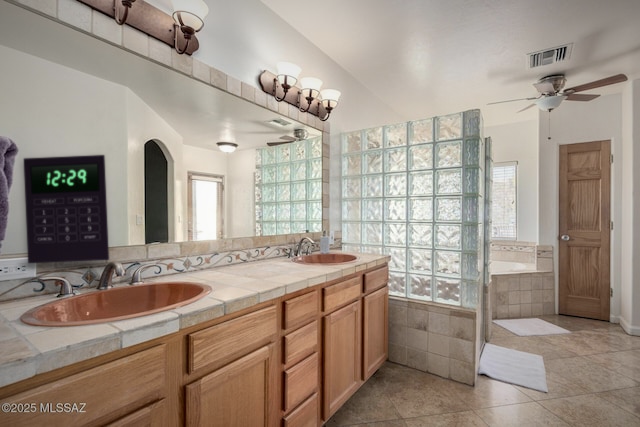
12:29
